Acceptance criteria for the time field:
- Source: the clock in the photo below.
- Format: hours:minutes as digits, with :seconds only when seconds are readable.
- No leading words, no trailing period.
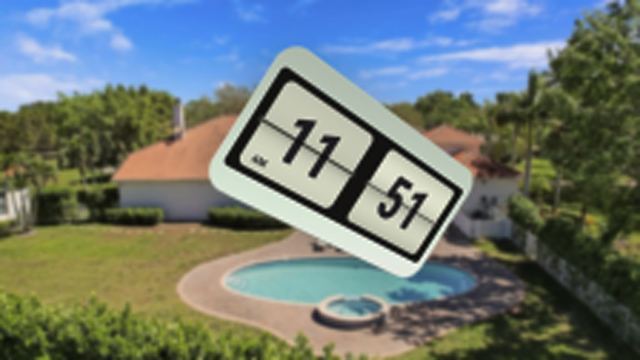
11:51
